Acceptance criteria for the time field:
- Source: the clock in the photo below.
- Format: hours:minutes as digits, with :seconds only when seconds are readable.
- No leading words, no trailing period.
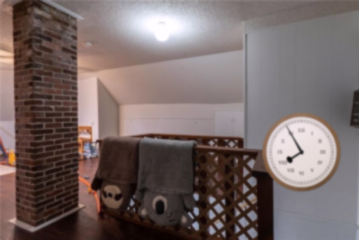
7:55
